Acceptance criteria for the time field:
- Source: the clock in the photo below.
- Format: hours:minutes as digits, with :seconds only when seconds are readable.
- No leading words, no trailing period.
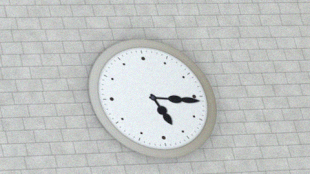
5:16
